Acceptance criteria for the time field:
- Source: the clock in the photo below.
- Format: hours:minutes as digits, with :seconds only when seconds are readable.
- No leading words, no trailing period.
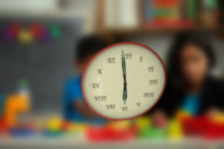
5:59
